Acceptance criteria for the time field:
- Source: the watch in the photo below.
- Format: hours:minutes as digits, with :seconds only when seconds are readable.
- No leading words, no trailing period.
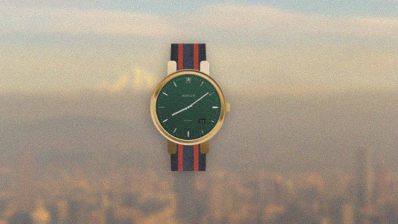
8:09
